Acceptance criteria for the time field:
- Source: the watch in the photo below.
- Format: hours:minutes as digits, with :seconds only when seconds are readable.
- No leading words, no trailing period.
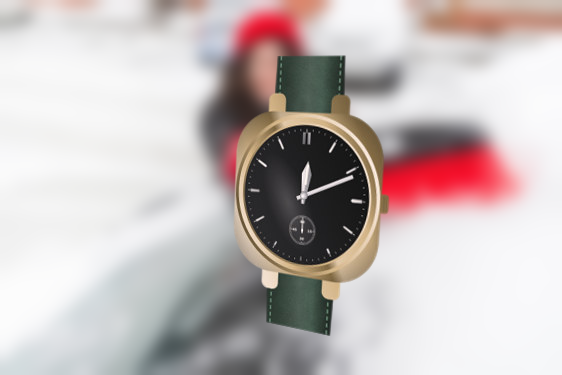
12:11
